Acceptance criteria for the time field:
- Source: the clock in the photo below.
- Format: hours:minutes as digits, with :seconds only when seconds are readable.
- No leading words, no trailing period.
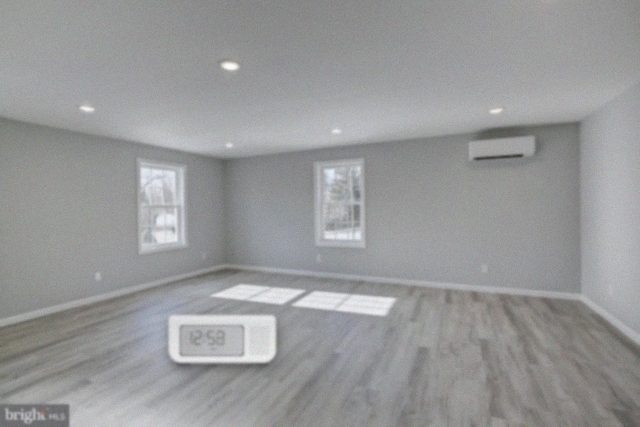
12:58
